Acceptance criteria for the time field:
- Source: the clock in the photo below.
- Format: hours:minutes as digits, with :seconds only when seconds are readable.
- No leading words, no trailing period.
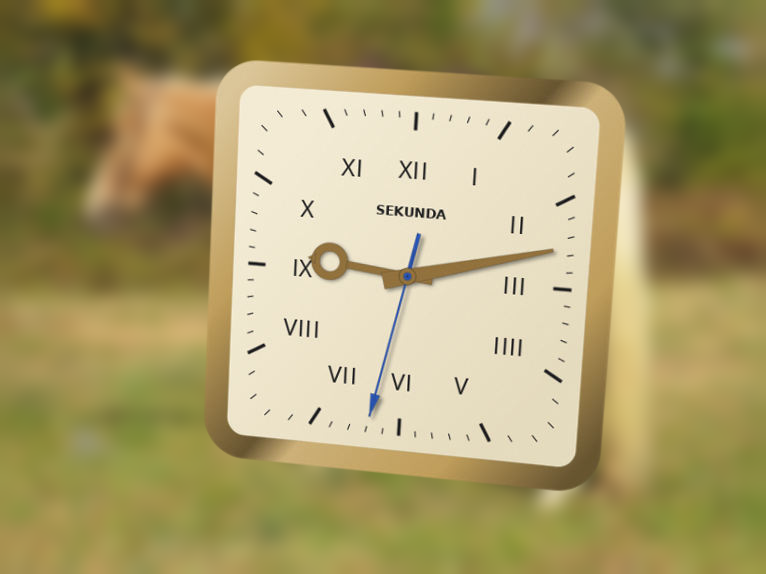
9:12:32
